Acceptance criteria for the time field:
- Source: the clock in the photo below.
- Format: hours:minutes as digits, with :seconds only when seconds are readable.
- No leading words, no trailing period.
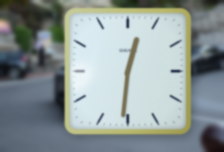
12:31
